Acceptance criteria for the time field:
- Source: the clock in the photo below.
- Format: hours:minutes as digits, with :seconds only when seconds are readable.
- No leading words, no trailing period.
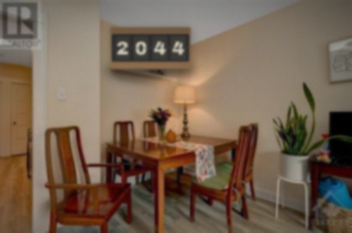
20:44
